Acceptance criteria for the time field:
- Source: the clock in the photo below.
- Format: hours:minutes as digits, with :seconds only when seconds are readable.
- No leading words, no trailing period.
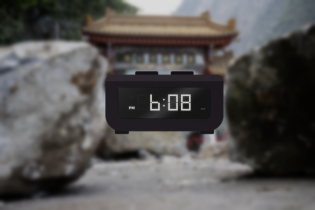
6:08
